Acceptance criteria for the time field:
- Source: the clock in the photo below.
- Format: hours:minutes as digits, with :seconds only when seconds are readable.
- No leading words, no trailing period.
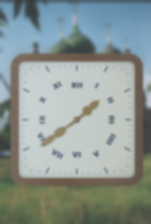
1:39
